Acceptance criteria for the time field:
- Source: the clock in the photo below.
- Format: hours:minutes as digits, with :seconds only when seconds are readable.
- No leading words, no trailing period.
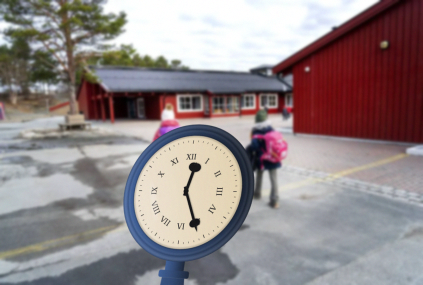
12:26
